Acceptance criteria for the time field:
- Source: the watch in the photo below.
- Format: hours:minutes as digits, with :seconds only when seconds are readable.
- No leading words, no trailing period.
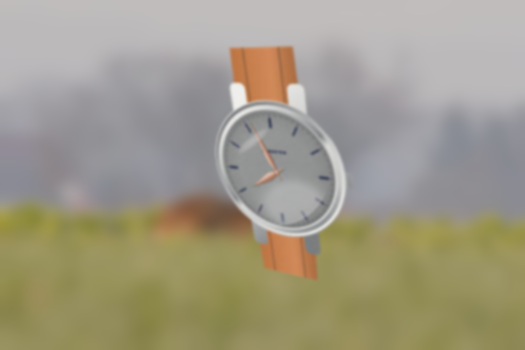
7:56
